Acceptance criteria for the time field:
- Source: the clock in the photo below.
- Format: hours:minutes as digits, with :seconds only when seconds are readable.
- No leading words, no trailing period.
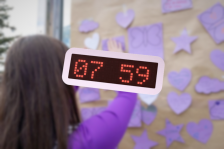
7:59
